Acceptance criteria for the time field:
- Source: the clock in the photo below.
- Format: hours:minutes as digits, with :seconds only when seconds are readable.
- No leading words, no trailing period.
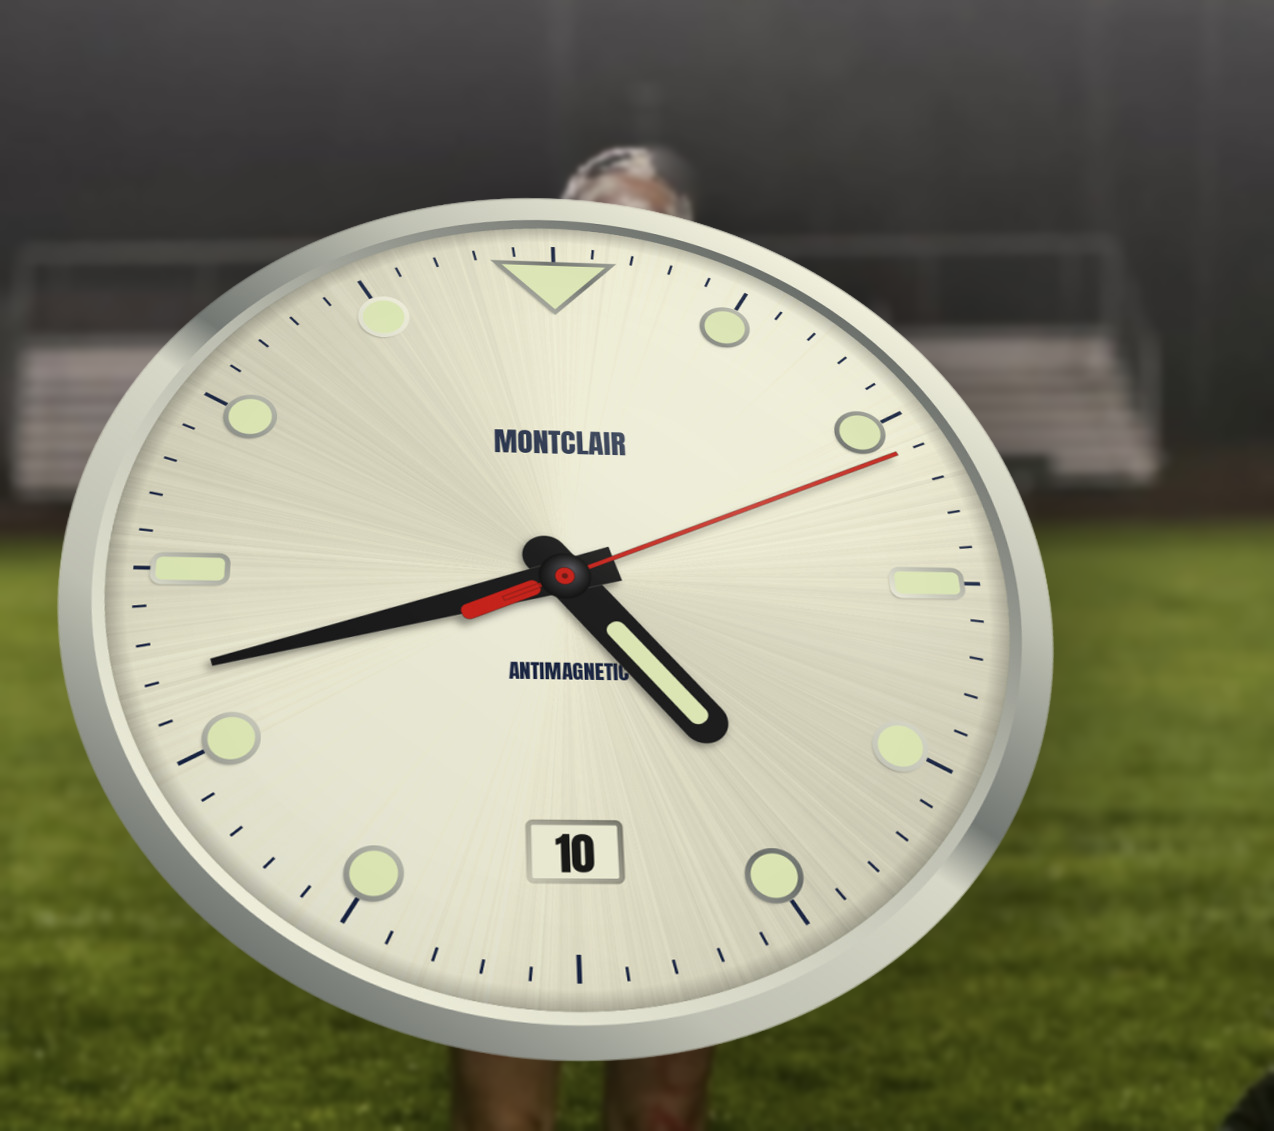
4:42:11
